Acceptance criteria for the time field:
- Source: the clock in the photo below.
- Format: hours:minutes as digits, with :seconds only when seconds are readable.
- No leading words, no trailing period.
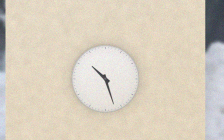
10:27
